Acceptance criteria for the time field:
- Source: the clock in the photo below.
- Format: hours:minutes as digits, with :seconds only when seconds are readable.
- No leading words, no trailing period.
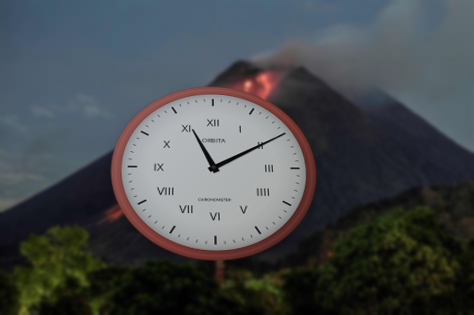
11:10
